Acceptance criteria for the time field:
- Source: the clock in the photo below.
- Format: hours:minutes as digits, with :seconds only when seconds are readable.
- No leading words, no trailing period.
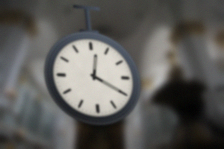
12:20
